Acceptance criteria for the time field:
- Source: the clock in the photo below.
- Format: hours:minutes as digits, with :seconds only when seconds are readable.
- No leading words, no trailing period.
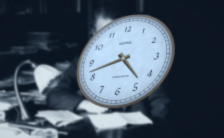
4:42
